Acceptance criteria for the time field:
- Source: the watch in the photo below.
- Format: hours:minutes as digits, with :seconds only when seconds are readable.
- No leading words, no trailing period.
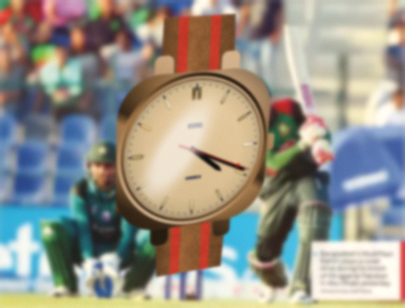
4:19:19
